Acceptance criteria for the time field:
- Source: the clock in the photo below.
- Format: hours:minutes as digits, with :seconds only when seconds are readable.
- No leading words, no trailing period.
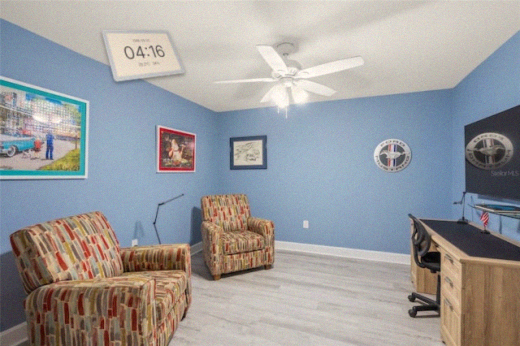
4:16
